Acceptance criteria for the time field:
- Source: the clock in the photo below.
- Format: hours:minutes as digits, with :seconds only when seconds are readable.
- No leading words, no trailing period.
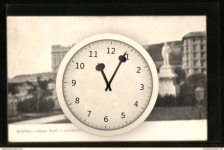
11:04
